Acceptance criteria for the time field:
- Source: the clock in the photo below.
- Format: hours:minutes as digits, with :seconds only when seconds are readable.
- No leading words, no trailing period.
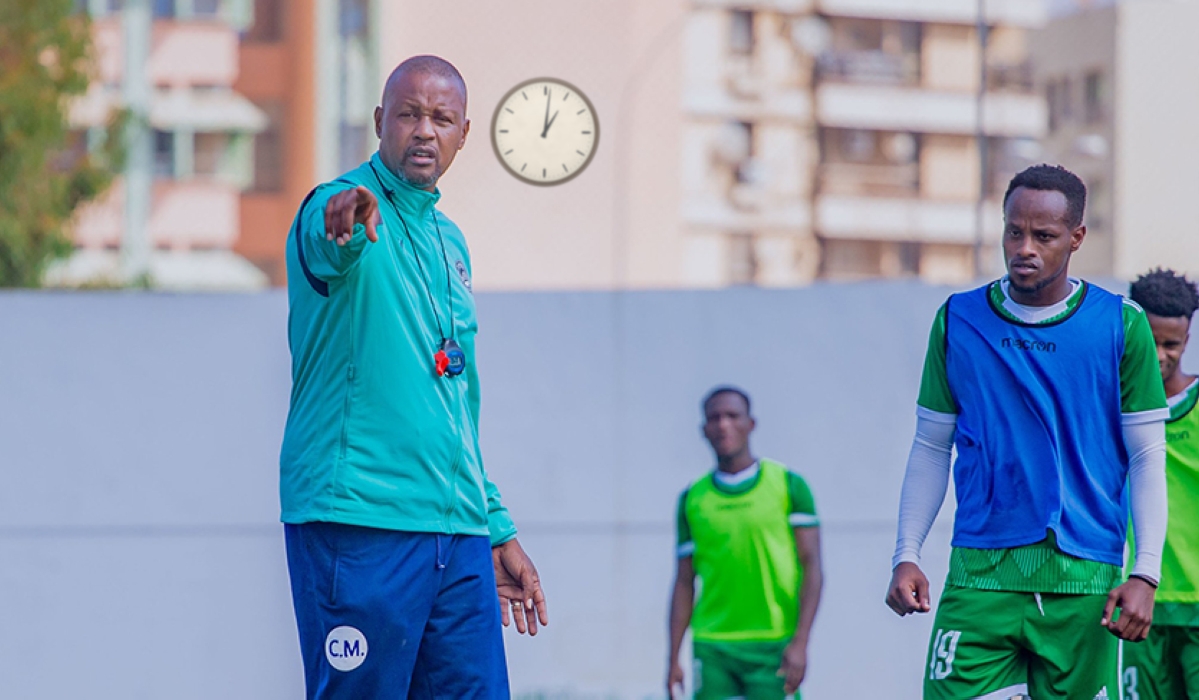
1:01
